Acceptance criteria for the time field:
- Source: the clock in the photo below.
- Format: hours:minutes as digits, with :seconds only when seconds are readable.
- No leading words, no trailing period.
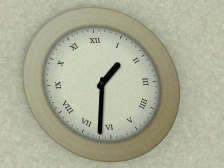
1:32
